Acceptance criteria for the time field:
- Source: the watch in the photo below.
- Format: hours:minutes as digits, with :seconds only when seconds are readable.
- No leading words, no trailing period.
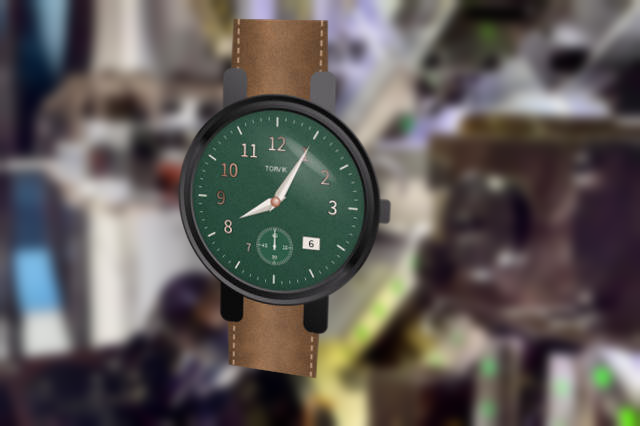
8:05
